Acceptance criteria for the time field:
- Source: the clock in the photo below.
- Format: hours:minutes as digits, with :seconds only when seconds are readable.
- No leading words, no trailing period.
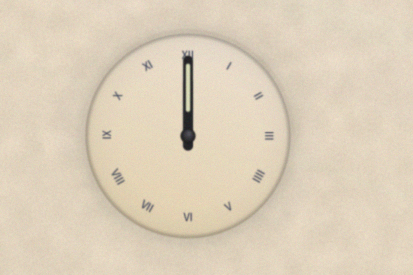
12:00
